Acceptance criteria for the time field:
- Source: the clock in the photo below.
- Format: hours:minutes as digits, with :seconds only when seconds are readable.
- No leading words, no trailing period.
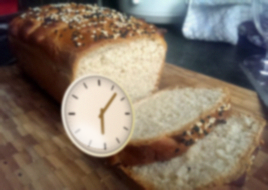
6:07
